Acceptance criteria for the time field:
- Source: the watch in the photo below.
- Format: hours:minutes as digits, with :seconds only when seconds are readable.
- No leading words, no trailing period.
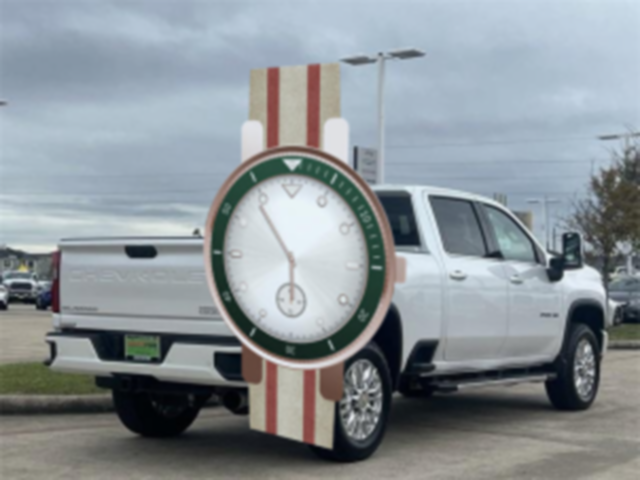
5:54
